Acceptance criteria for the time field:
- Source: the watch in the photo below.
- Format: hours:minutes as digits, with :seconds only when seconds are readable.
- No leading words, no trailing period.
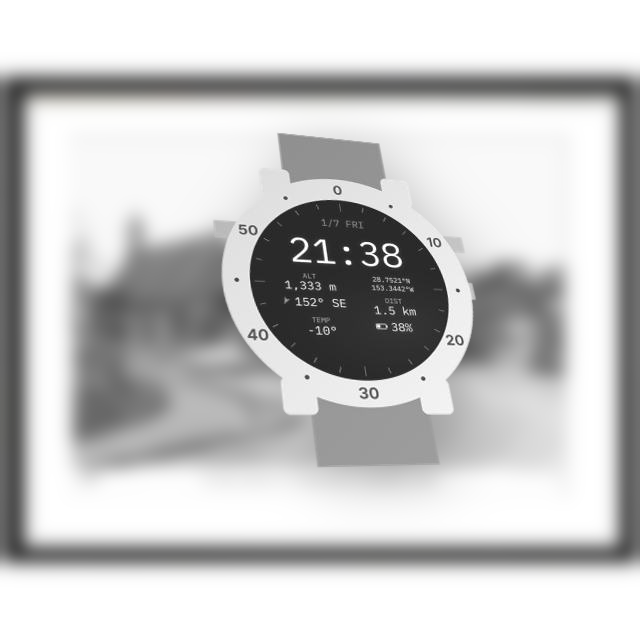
21:38
